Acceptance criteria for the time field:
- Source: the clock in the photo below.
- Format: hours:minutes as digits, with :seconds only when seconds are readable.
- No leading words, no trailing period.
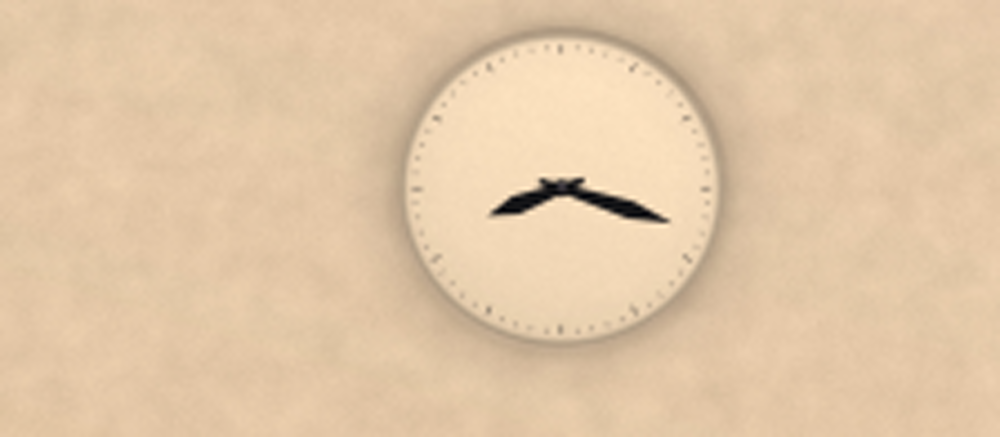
8:18
